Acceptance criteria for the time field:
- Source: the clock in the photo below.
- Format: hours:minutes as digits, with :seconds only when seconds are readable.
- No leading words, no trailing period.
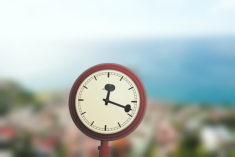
12:18
